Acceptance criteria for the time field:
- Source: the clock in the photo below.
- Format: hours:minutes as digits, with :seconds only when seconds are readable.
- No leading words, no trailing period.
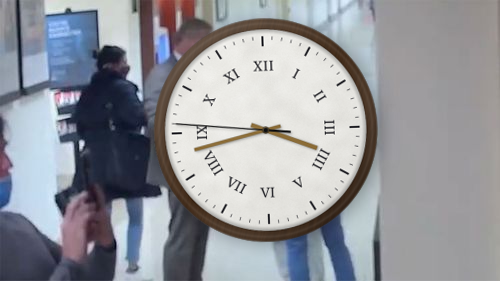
3:42:46
